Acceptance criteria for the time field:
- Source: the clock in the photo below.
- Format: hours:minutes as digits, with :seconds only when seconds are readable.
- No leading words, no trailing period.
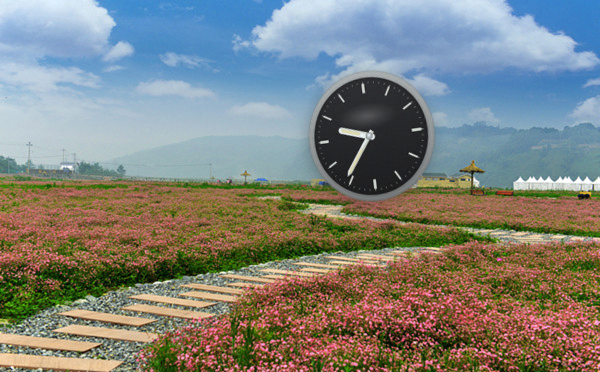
9:36
